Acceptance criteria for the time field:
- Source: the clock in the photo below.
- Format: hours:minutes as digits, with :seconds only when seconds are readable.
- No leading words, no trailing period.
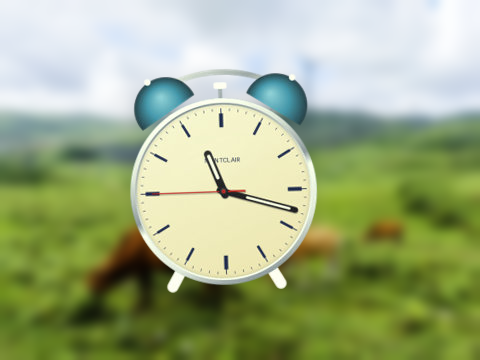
11:17:45
